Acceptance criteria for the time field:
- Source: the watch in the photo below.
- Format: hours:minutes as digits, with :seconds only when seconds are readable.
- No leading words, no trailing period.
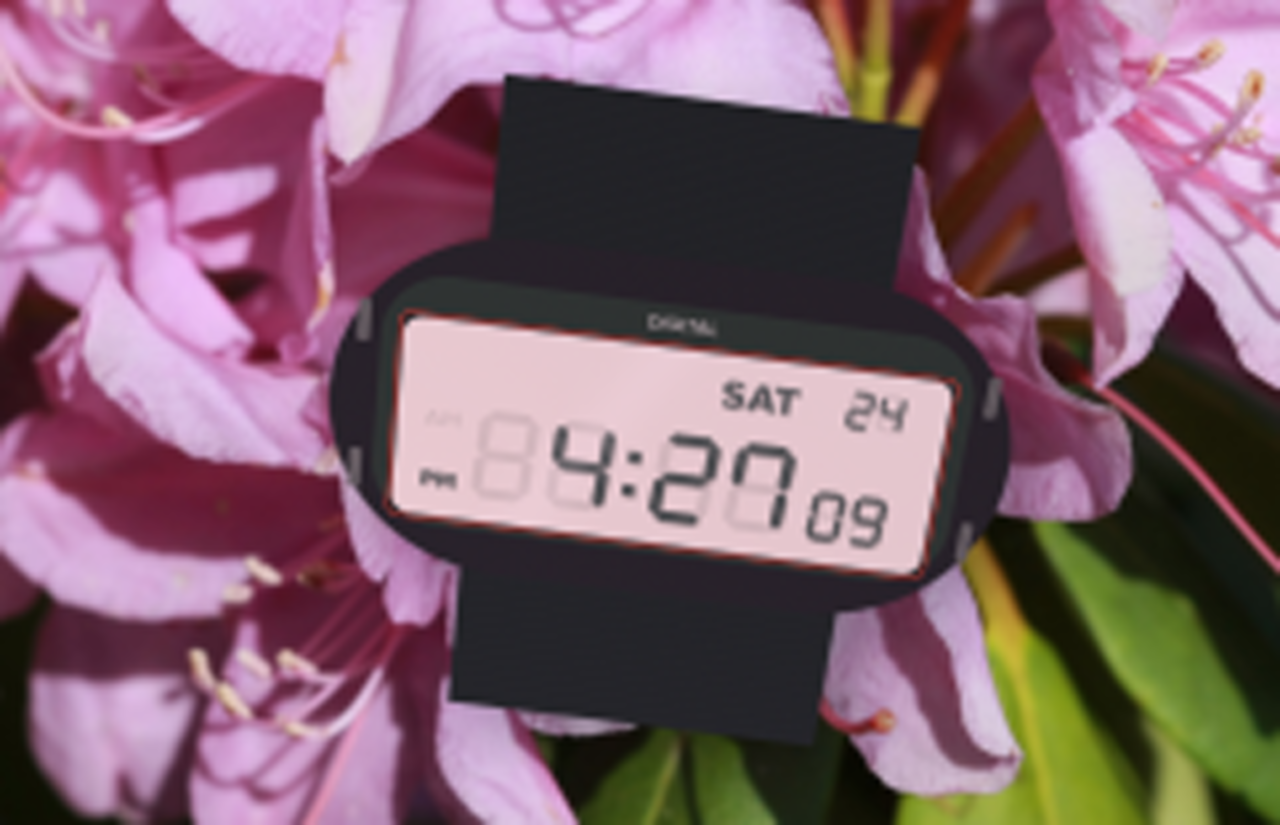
4:27:09
